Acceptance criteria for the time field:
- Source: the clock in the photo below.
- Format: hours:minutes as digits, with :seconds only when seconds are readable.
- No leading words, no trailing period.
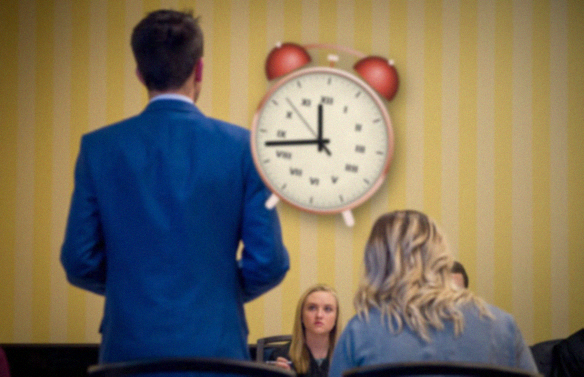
11:42:52
